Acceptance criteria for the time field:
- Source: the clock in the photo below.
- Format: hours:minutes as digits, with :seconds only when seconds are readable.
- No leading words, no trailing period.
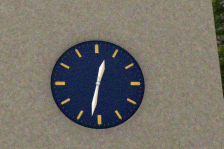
12:32
